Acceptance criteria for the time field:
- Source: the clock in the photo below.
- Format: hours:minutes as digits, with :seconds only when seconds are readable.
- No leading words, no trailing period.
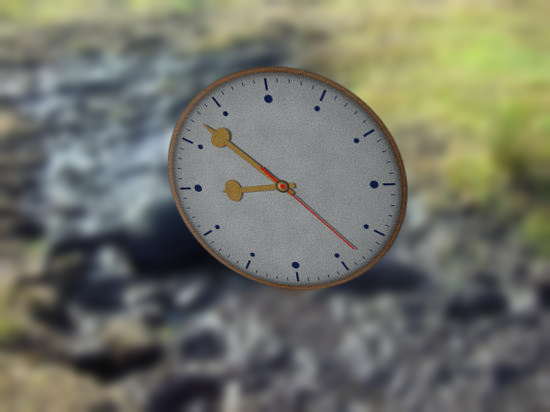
8:52:23
